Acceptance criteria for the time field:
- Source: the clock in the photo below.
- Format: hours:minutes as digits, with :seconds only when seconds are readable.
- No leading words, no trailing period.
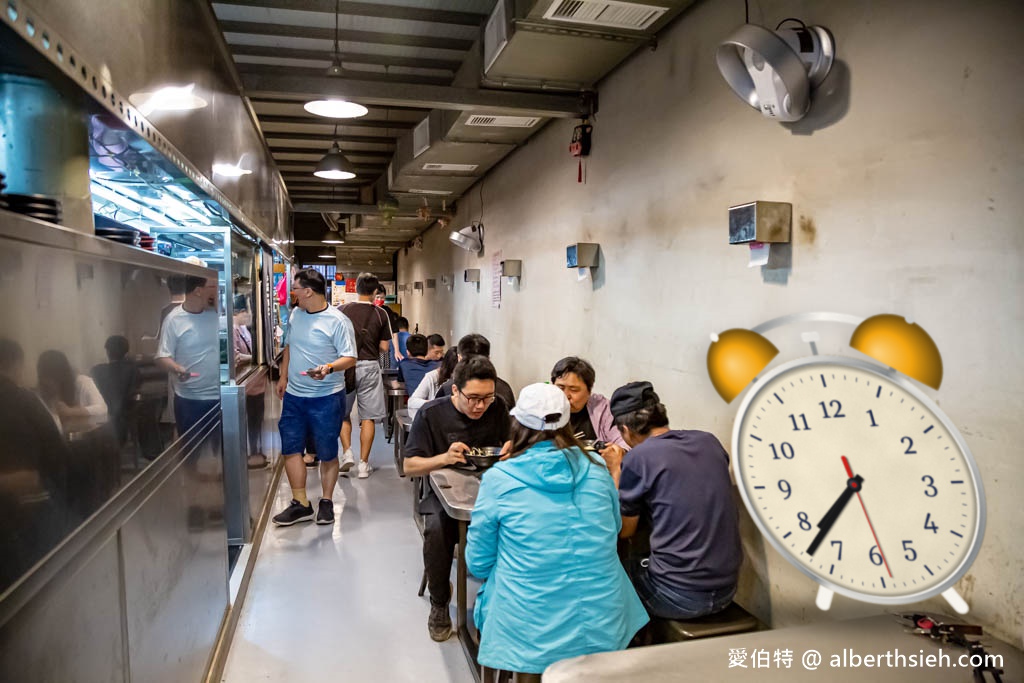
7:37:29
